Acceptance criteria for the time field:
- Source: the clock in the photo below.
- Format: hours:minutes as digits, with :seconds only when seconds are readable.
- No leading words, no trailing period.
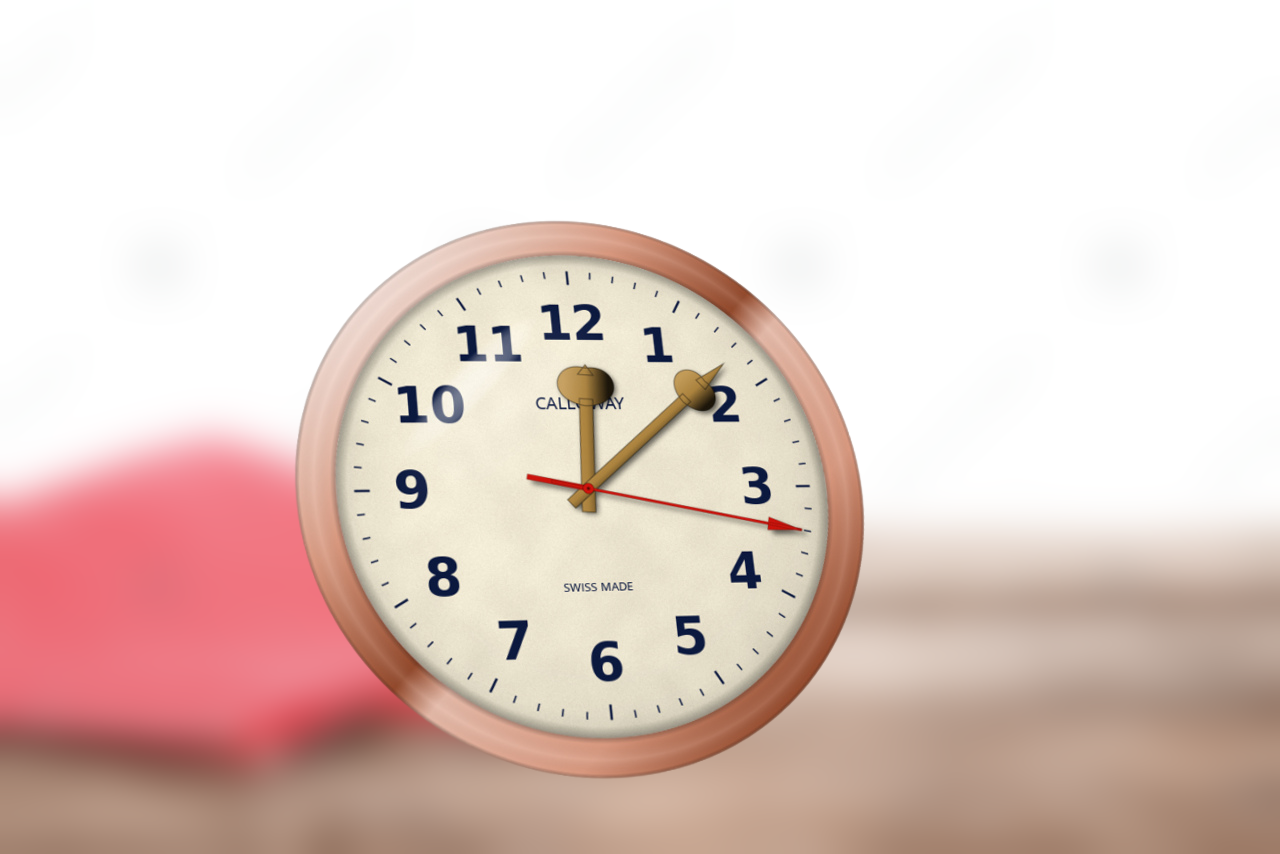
12:08:17
